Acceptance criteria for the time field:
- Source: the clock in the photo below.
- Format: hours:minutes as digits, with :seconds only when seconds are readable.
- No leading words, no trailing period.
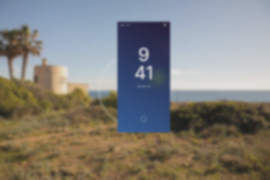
9:41
